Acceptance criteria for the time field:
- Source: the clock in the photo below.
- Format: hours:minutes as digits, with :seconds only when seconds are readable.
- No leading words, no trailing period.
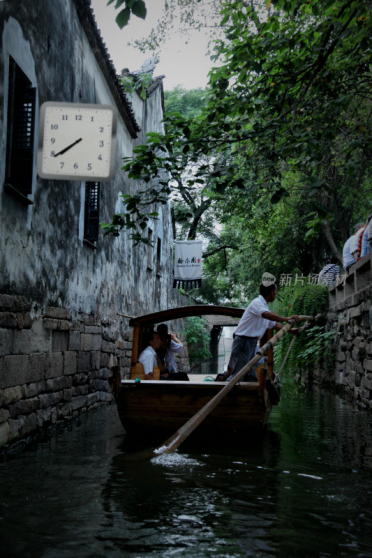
7:39
